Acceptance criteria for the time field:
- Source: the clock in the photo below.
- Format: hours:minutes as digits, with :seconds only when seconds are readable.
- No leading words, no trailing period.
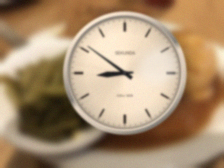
8:51
